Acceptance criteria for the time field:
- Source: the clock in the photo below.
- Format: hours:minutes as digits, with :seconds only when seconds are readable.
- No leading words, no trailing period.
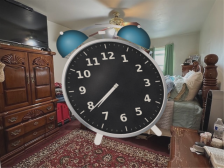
7:39
